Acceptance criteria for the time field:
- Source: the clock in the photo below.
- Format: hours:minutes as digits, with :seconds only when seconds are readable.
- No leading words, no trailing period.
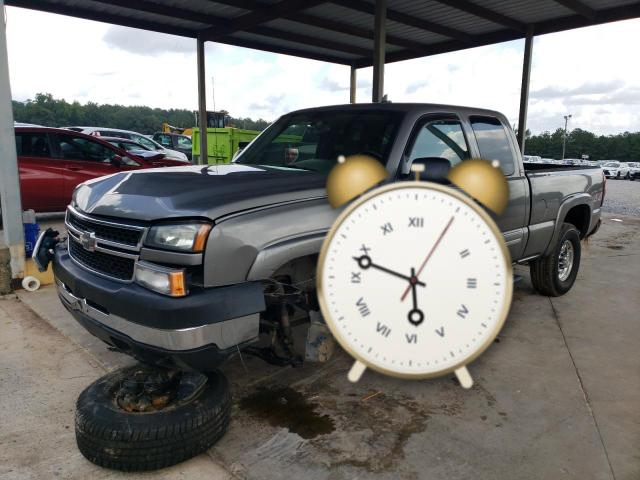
5:48:05
